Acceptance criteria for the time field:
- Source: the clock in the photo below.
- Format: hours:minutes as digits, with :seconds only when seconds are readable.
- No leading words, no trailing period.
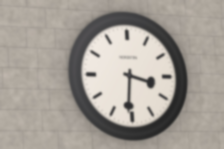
3:31
